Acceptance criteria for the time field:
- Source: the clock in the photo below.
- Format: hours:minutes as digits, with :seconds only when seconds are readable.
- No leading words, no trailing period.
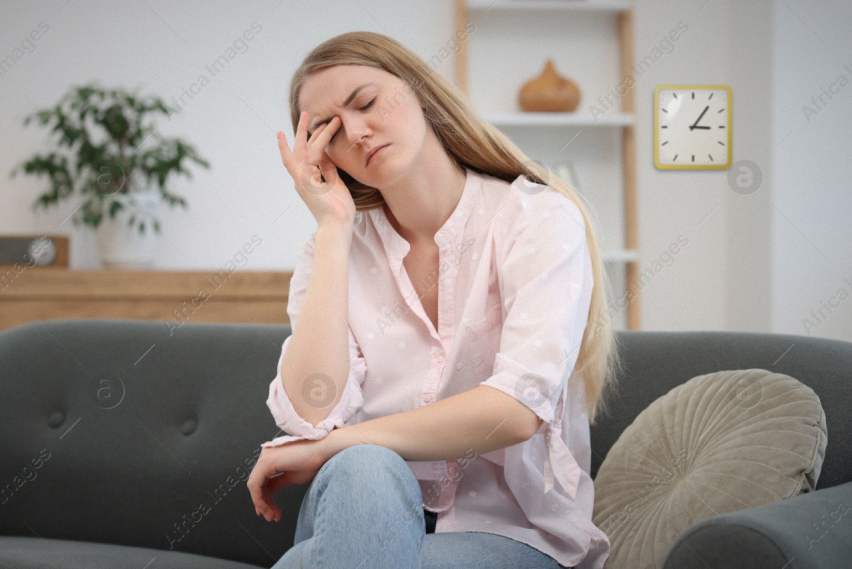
3:06
